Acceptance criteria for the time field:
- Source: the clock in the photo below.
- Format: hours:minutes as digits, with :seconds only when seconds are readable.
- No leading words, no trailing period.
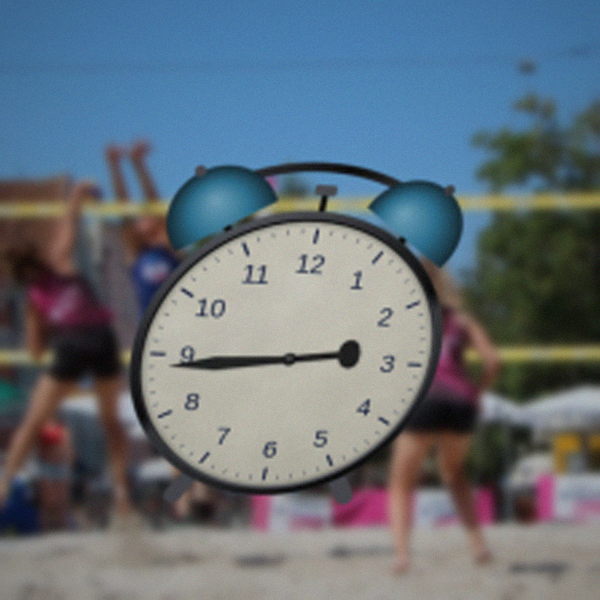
2:44
